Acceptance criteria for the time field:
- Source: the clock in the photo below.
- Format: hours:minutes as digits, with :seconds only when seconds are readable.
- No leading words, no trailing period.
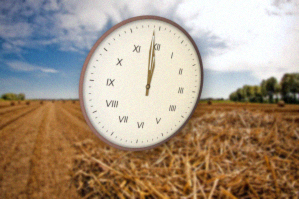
11:59
